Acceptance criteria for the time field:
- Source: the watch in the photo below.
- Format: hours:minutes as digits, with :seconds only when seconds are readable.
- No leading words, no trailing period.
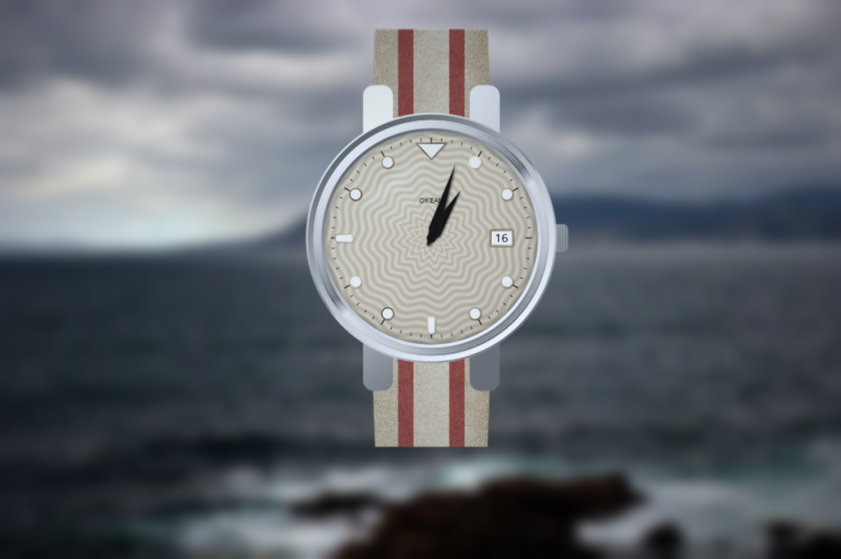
1:03
